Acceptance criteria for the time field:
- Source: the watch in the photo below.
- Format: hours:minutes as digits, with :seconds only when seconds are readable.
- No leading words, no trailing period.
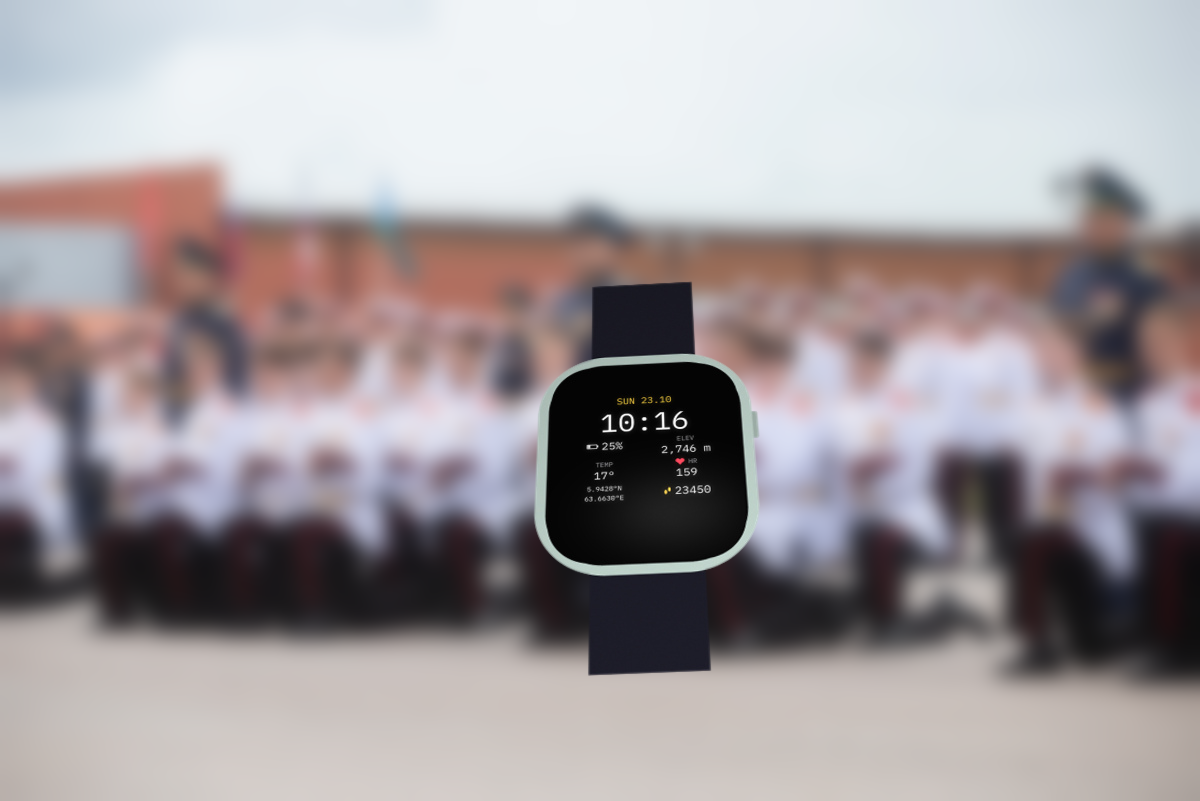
10:16
